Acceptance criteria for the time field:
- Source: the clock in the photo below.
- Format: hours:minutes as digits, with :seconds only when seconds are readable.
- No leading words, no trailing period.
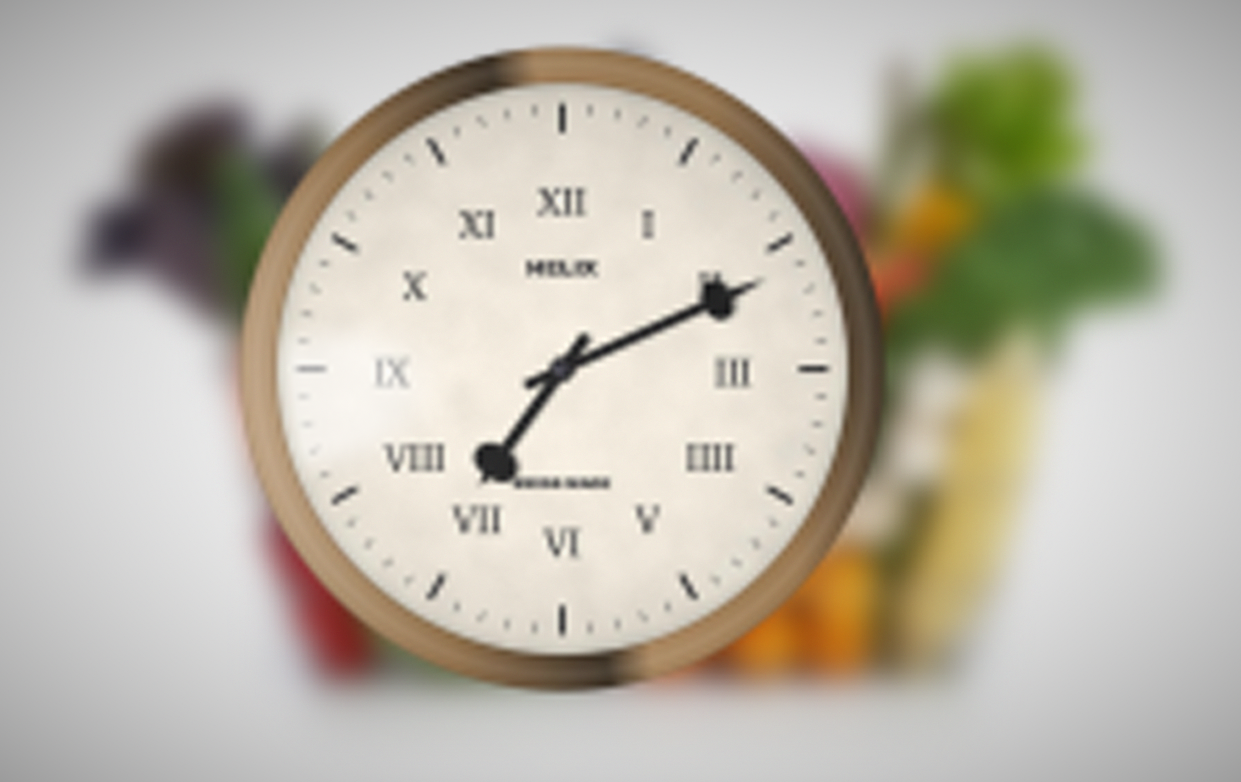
7:11
